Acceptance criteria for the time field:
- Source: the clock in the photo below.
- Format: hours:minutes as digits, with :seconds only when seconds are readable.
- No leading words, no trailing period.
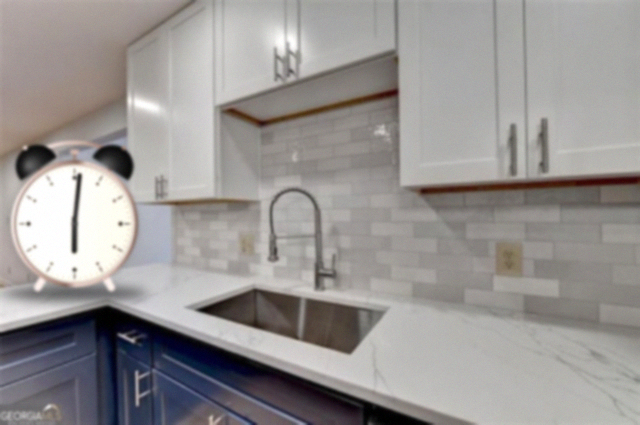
6:01
